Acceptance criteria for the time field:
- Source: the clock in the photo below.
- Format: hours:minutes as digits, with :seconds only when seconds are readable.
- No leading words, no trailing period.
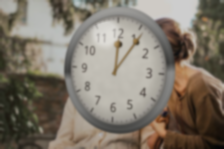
12:06
